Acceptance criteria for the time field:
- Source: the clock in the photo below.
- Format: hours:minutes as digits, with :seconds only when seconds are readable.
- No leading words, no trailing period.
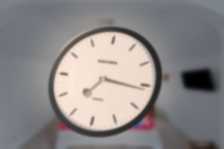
7:16
